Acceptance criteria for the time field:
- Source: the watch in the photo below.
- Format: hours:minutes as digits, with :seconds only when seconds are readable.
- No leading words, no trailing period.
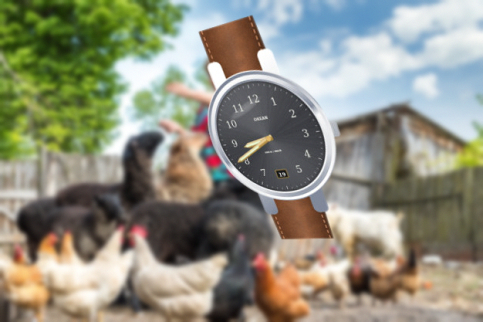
8:41
